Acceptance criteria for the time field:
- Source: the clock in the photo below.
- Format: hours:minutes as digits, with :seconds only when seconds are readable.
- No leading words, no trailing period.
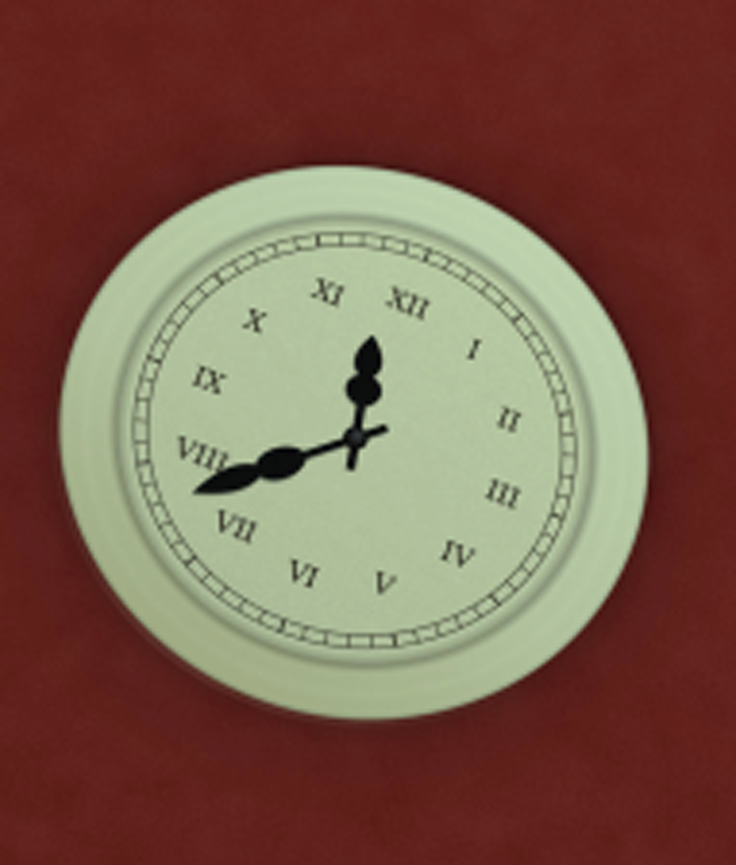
11:38
